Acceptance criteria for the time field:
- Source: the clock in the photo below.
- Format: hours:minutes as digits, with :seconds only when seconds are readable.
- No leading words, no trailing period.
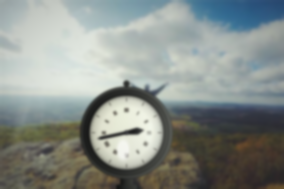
2:43
